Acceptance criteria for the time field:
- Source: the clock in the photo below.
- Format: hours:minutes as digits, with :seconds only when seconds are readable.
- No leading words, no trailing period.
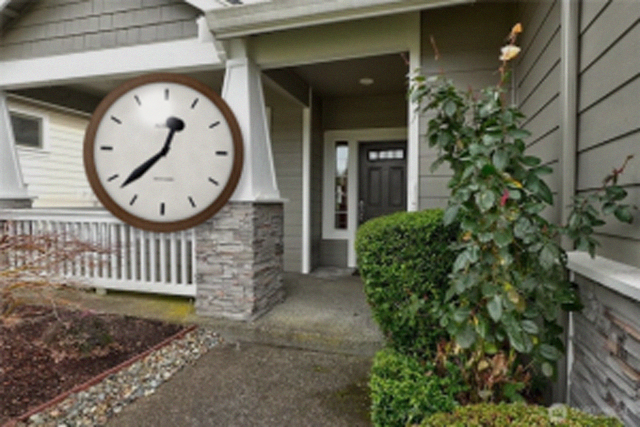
12:38
